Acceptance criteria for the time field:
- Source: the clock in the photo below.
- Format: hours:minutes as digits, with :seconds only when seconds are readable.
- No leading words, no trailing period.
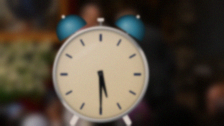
5:30
